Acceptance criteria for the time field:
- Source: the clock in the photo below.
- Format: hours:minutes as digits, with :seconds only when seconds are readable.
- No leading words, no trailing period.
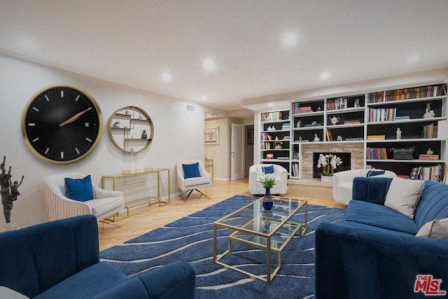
2:10
